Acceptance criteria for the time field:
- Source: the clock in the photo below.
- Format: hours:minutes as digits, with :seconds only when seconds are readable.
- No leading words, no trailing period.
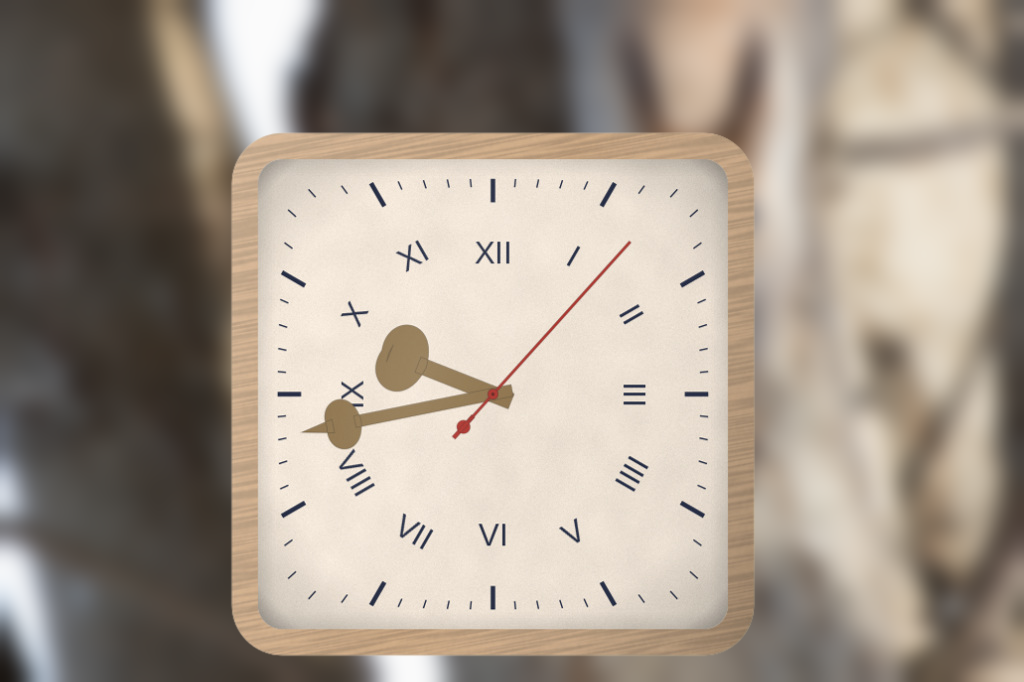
9:43:07
